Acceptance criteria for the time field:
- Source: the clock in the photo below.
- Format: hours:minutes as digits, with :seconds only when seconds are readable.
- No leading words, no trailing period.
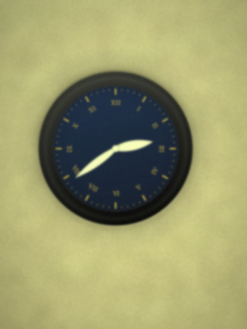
2:39
